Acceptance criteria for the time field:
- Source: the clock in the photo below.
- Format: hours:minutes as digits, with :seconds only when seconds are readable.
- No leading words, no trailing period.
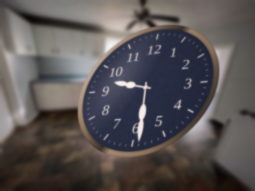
9:29
